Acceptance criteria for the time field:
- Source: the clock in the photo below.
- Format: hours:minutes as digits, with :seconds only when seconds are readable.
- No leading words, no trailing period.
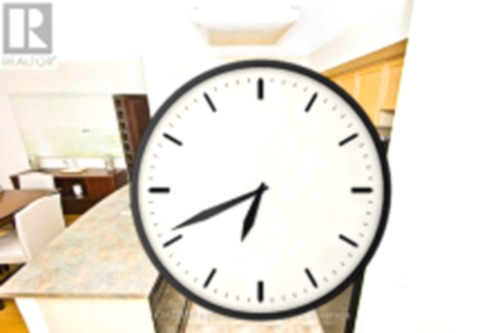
6:41
